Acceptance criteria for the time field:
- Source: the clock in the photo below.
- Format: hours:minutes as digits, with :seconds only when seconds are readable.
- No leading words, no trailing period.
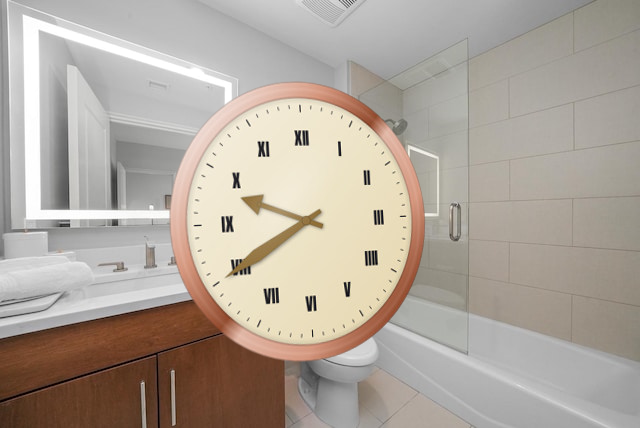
9:40
